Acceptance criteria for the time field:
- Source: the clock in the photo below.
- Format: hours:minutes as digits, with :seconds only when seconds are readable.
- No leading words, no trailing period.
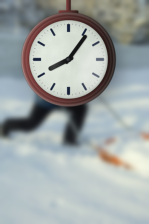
8:06
